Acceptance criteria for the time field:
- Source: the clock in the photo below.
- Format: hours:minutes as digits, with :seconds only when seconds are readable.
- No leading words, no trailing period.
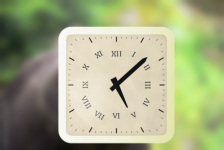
5:08
